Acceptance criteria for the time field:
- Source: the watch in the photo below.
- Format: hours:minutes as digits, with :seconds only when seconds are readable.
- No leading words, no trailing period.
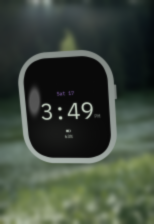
3:49
